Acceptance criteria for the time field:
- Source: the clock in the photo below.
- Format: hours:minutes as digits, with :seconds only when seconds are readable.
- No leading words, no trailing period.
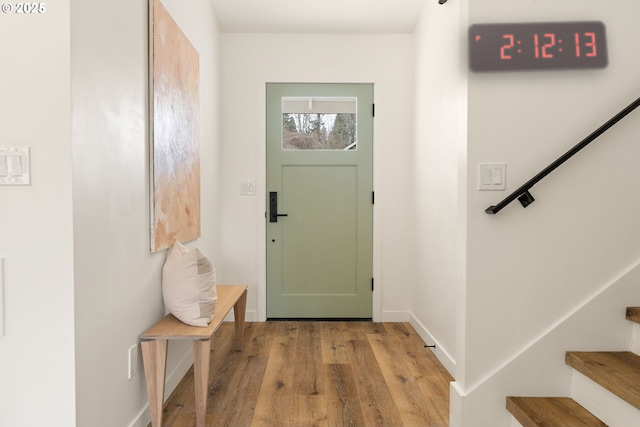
2:12:13
